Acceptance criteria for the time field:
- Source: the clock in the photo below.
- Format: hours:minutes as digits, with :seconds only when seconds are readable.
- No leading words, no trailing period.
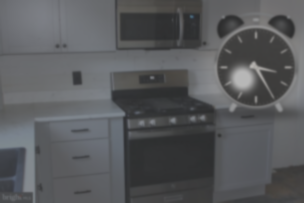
3:25
